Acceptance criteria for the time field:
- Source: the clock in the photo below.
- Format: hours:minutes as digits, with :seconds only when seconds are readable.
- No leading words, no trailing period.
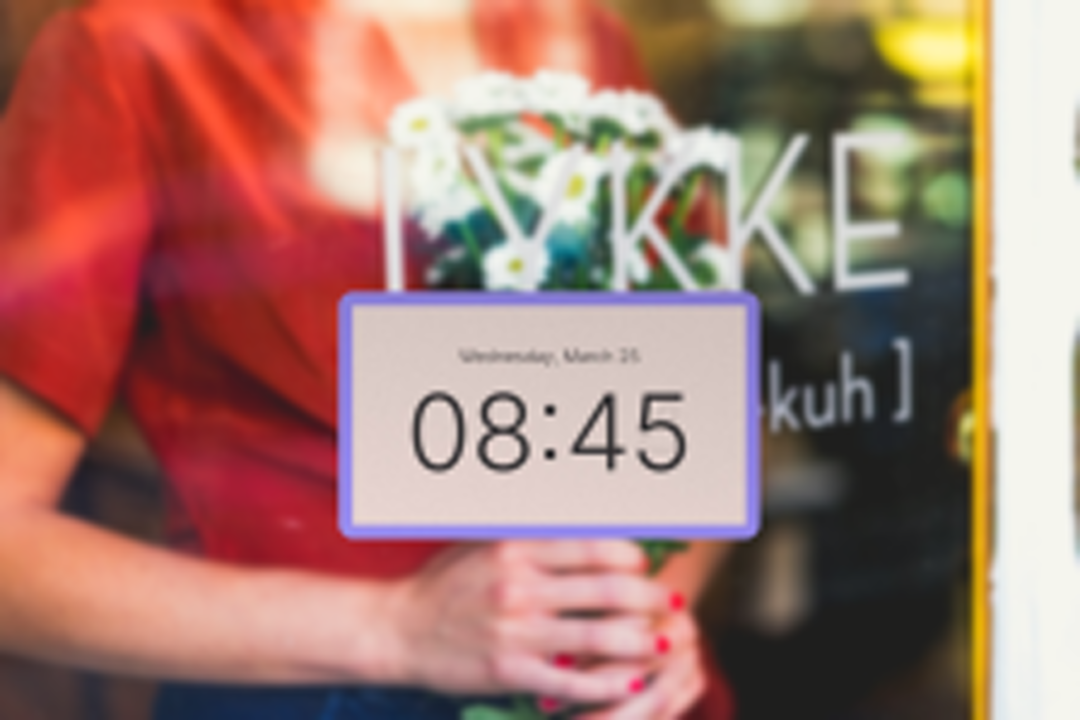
8:45
